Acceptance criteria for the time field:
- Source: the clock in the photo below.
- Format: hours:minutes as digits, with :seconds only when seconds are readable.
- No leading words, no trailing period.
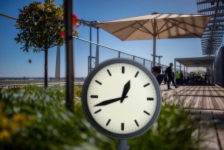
12:42
